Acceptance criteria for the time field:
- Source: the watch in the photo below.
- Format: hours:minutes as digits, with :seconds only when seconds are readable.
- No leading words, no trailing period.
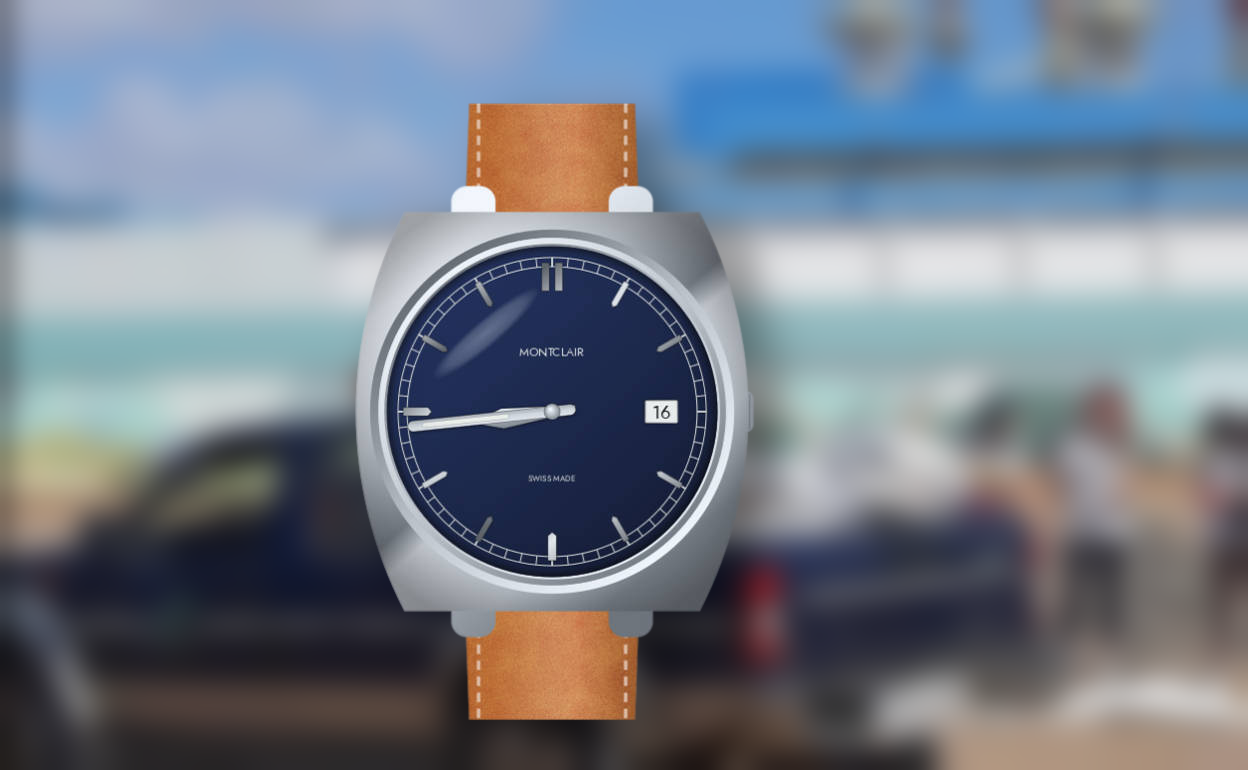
8:44
